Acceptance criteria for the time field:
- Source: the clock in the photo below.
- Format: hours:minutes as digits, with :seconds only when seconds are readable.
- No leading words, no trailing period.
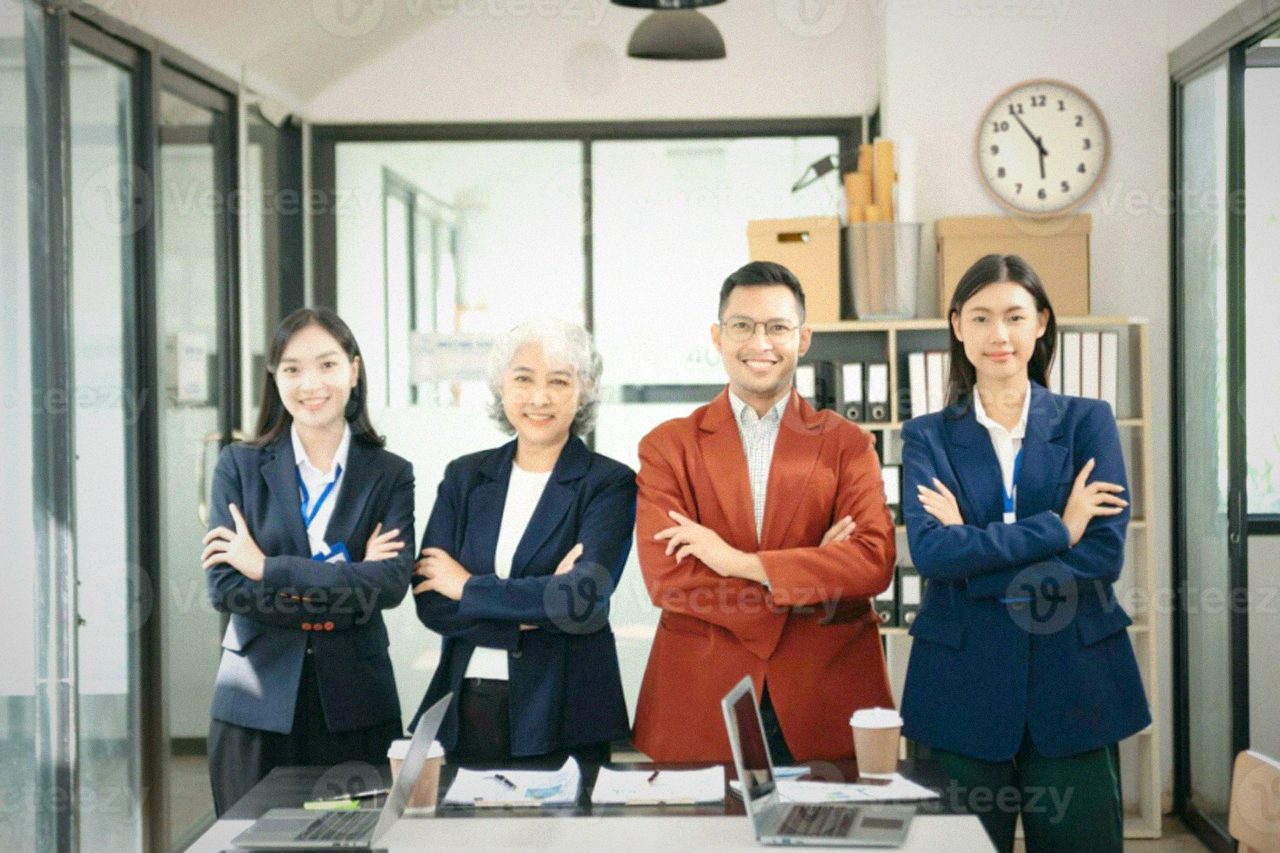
5:54
